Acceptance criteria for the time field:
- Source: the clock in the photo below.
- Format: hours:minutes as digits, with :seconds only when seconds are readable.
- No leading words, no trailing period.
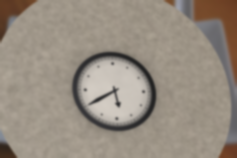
5:40
